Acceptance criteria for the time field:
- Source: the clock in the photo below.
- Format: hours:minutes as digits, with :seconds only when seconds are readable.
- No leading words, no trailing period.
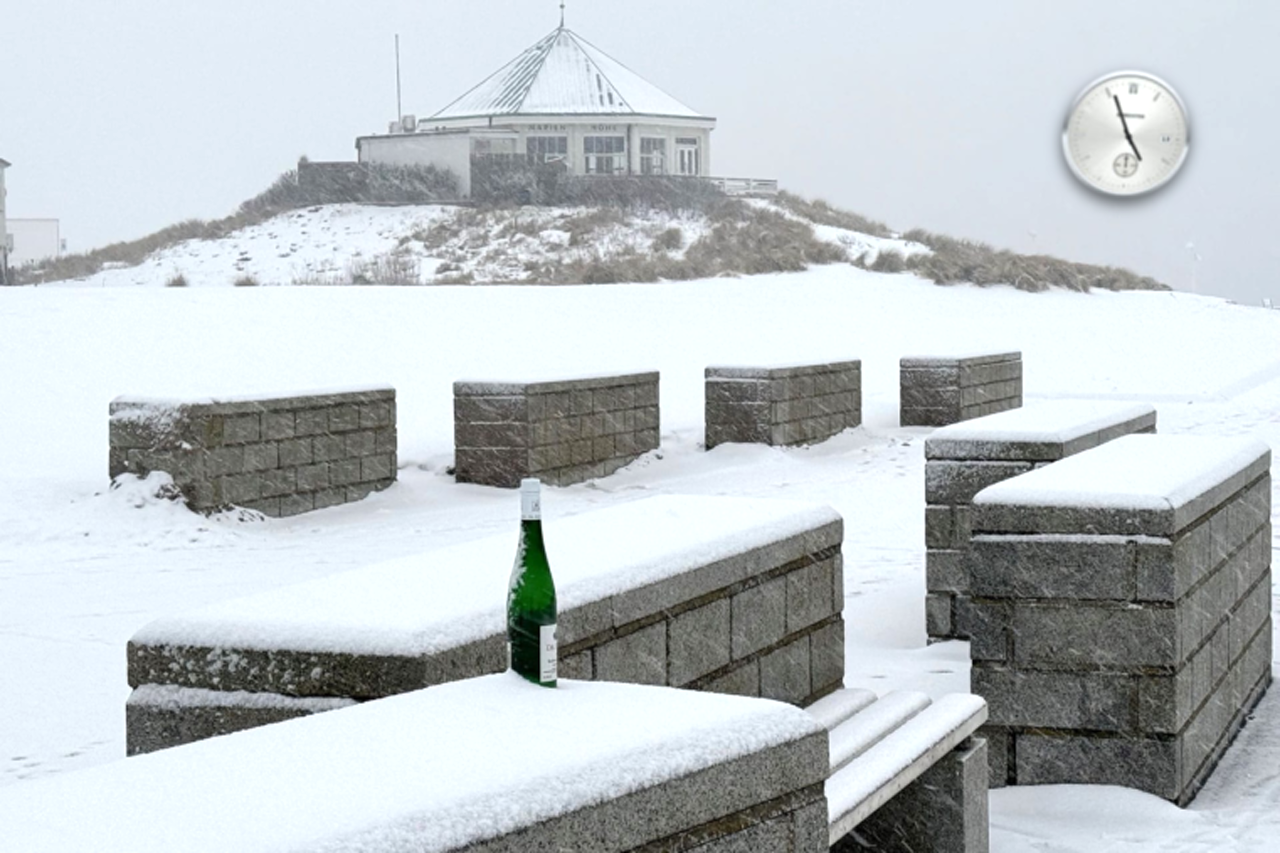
4:56
